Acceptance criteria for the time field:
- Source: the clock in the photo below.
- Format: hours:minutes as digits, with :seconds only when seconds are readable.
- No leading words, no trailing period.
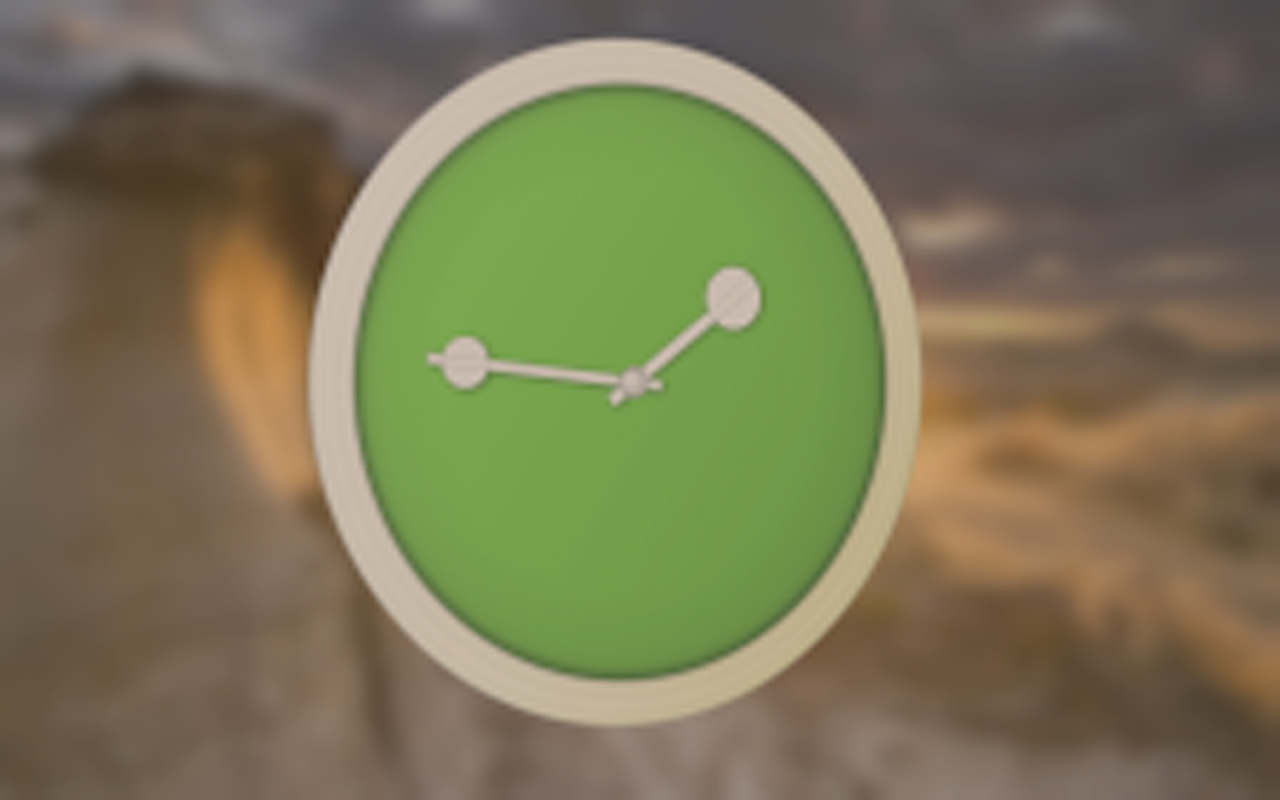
1:46
